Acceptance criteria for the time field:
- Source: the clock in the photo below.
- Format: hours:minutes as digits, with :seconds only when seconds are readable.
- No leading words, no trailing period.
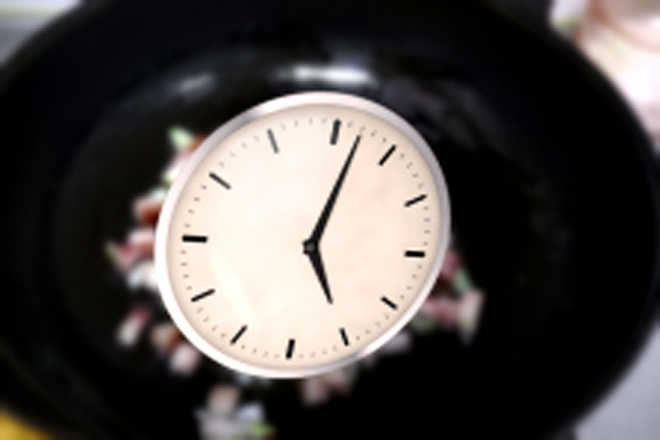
5:02
